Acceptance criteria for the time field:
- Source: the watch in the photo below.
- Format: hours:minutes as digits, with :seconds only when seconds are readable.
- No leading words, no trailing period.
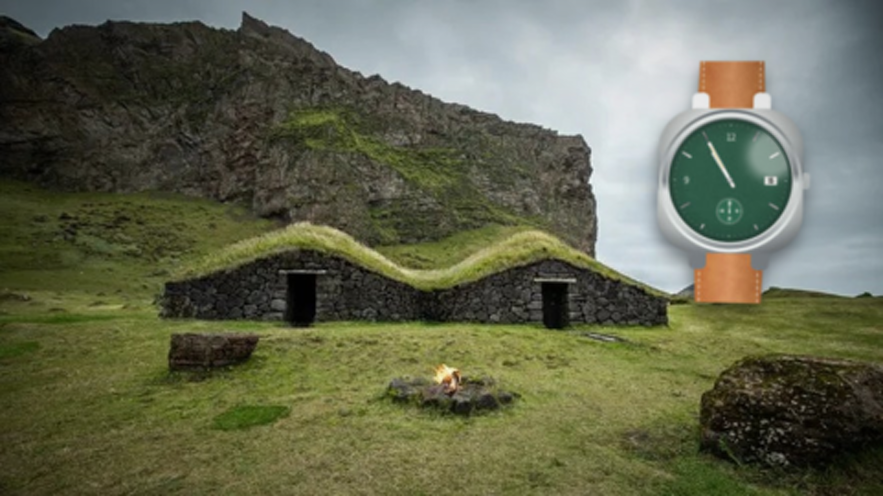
10:55
